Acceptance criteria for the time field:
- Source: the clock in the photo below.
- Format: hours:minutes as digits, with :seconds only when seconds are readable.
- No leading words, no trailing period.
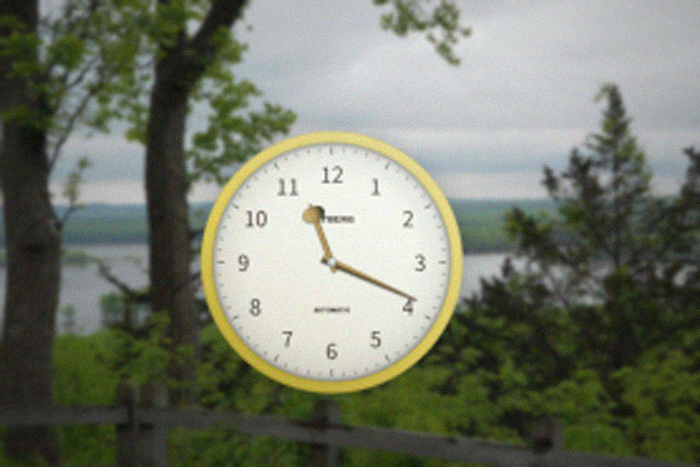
11:19
